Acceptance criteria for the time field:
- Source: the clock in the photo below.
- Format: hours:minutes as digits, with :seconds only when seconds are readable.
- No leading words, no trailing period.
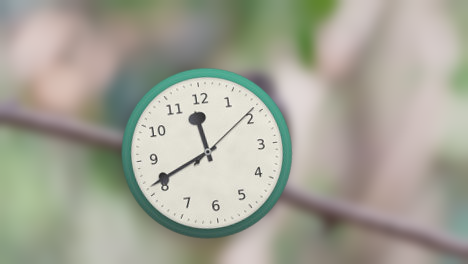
11:41:09
